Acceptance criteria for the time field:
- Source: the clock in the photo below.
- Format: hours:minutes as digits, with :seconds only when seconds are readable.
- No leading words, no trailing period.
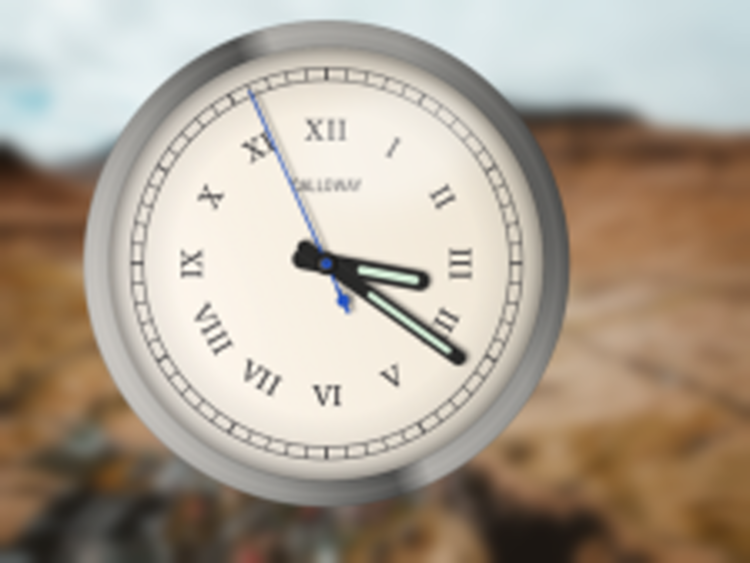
3:20:56
